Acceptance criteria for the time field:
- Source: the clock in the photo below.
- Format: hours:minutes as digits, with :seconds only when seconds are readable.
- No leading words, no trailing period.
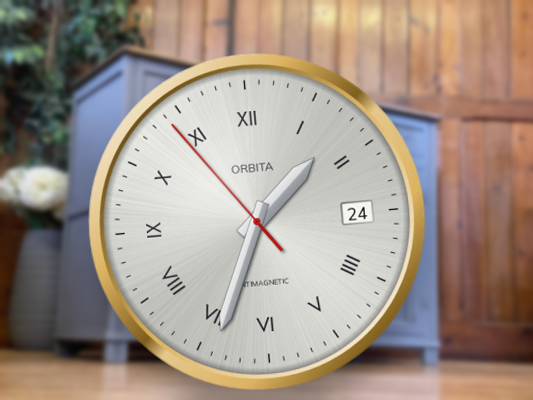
1:33:54
